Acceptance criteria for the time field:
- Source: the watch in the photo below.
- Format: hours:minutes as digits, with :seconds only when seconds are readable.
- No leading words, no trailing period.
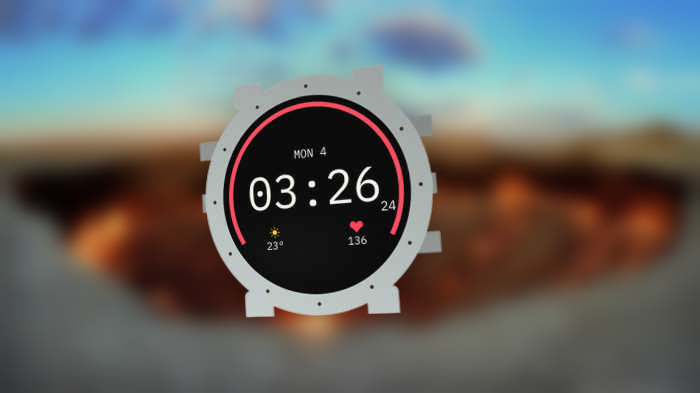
3:26:24
